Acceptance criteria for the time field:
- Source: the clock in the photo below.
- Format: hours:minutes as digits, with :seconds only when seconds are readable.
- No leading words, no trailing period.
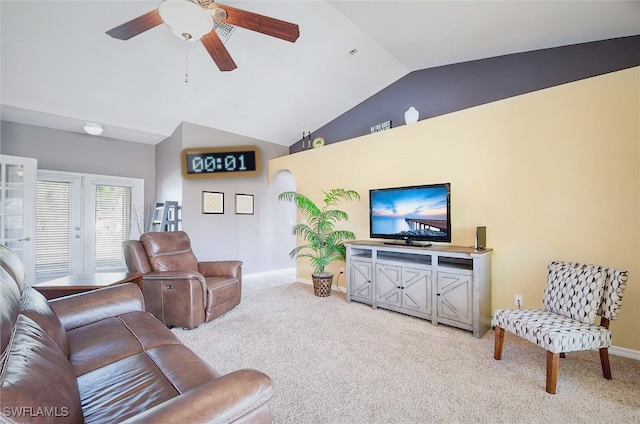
0:01
